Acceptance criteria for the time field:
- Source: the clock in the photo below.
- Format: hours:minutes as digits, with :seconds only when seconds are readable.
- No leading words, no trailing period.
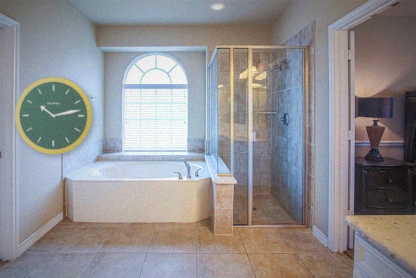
10:13
